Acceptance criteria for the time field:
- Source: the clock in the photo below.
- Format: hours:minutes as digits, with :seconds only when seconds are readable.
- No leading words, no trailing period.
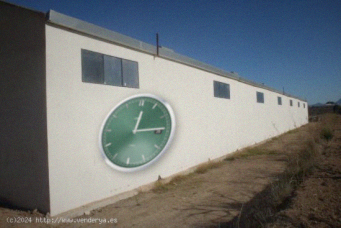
12:14
